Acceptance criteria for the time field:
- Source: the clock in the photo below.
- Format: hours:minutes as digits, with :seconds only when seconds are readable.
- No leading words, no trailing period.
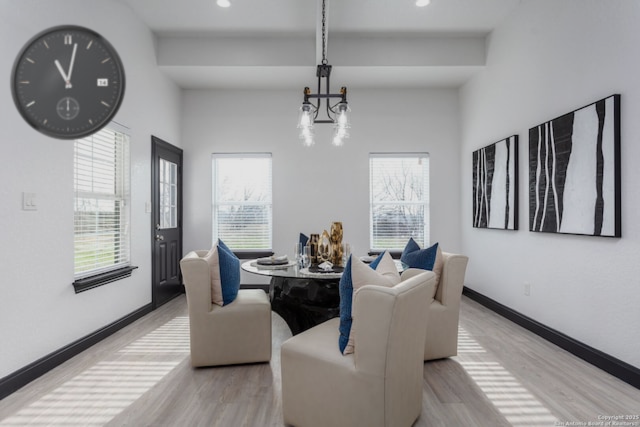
11:02
